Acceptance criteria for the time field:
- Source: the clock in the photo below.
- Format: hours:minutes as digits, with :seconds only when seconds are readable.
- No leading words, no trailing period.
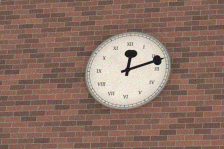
12:12
